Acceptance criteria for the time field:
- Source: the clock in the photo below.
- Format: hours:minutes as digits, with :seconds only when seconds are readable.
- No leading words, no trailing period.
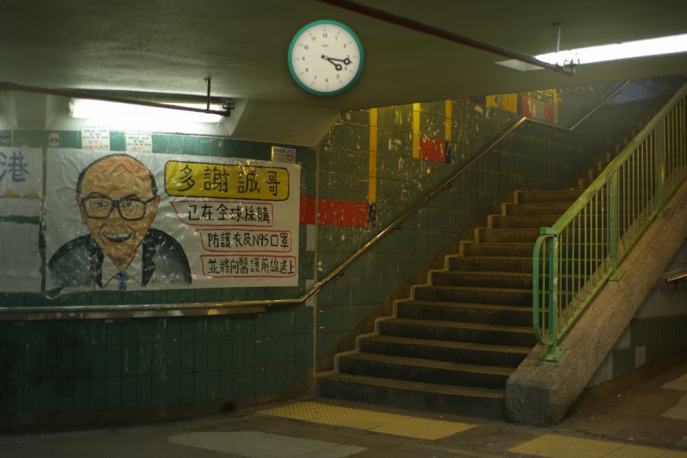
4:17
